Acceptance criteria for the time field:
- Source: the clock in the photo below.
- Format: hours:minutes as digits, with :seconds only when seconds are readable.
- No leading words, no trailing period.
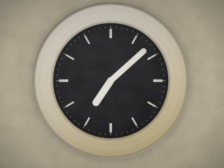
7:08
